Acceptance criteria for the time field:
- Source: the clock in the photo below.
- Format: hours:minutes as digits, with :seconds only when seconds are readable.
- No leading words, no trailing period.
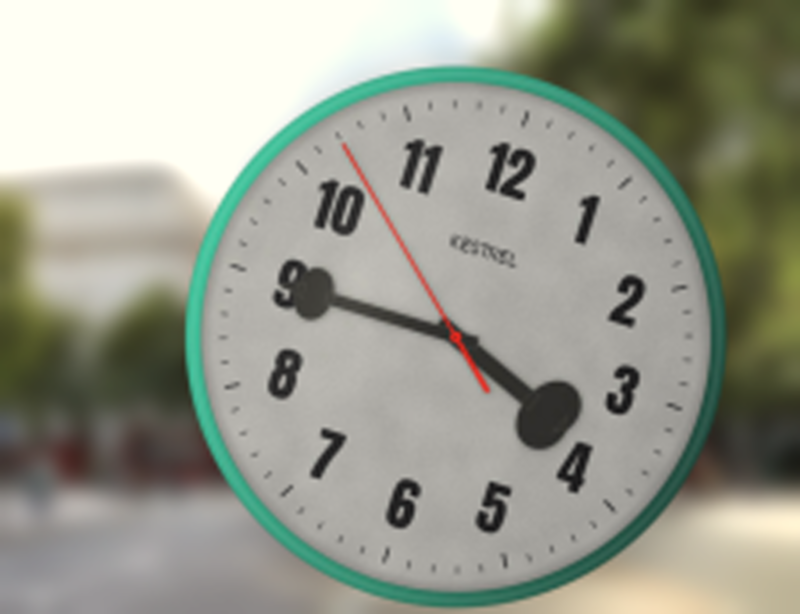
3:44:52
